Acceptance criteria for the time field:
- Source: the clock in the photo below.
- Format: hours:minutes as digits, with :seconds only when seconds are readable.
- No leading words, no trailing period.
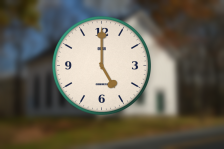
5:00
